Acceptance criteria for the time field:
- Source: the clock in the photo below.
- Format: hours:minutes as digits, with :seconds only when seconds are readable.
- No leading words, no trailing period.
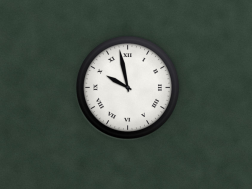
9:58
